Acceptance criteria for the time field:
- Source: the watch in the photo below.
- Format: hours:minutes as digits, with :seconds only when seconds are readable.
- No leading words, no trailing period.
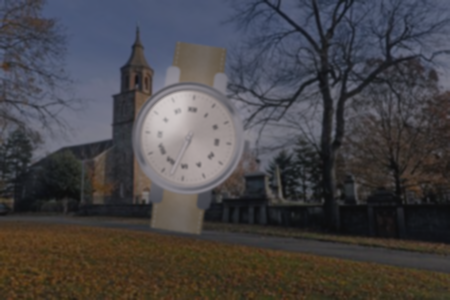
6:33
